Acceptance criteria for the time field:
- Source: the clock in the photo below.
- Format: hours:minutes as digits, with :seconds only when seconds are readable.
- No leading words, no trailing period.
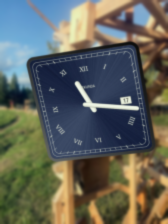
11:17
